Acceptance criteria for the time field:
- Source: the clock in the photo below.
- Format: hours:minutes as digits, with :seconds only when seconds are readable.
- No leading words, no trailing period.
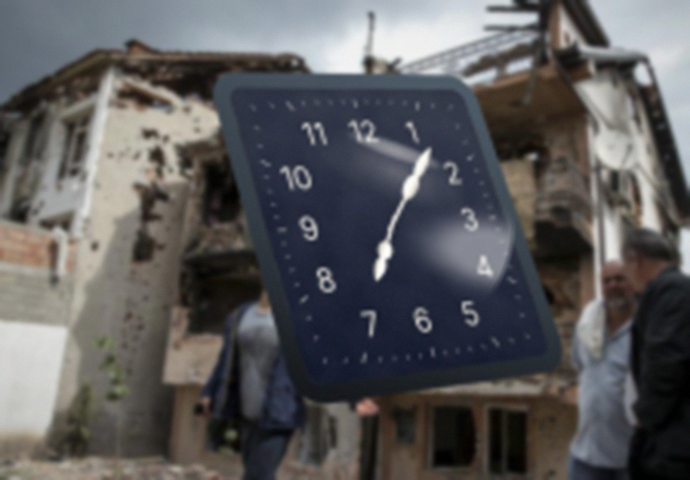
7:07
